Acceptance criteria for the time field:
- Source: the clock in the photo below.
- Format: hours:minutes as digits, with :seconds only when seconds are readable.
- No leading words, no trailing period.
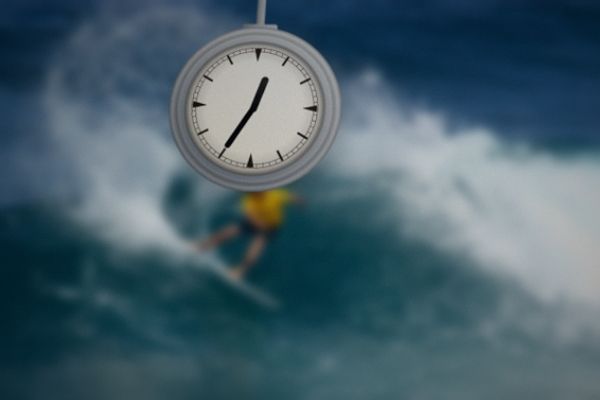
12:35
